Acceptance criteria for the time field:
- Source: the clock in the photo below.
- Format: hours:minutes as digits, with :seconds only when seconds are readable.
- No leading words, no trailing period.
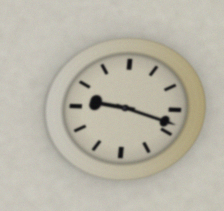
9:18
